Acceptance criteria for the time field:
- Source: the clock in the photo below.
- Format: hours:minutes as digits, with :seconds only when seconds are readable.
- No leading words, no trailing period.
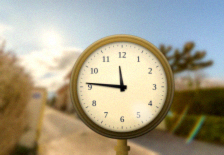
11:46
